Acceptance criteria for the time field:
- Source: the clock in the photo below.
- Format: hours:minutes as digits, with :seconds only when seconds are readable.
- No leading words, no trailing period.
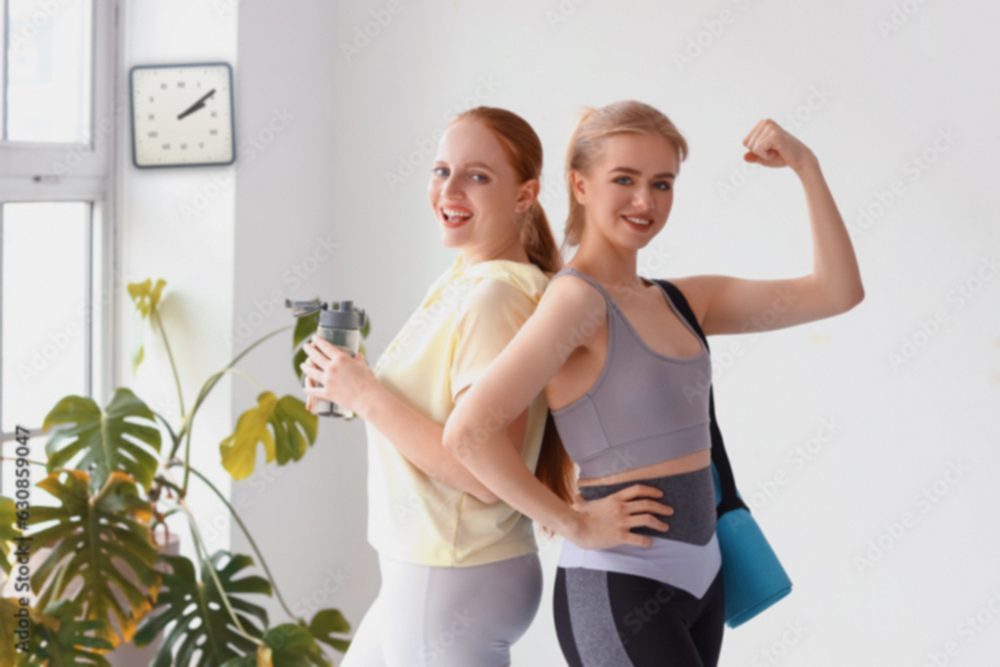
2:09
